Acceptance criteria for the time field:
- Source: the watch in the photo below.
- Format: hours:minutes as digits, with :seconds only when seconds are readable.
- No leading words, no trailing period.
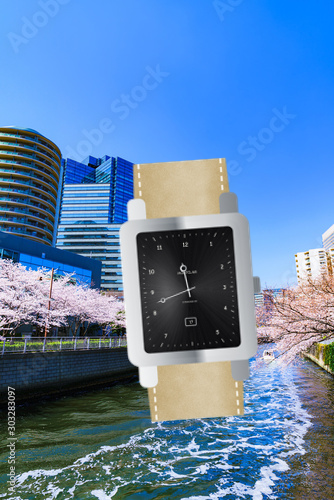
11:42
